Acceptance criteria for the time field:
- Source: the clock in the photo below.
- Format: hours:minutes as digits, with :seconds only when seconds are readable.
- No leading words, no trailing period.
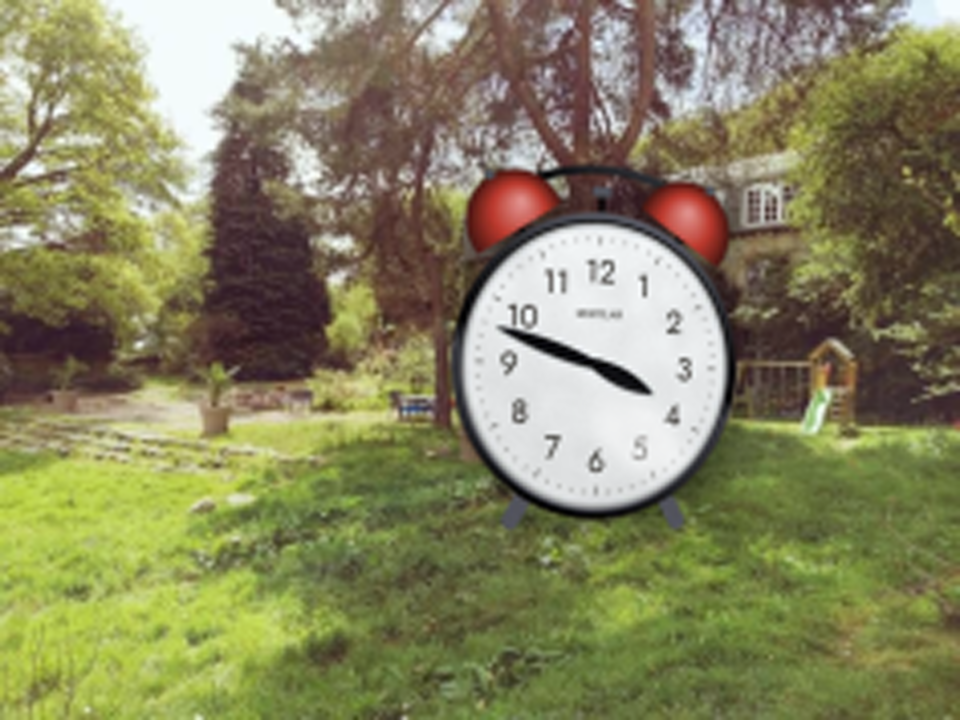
3:48
